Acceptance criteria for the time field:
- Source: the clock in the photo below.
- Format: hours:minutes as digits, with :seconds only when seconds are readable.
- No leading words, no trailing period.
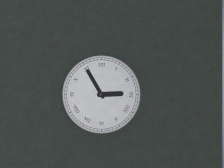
2:55
